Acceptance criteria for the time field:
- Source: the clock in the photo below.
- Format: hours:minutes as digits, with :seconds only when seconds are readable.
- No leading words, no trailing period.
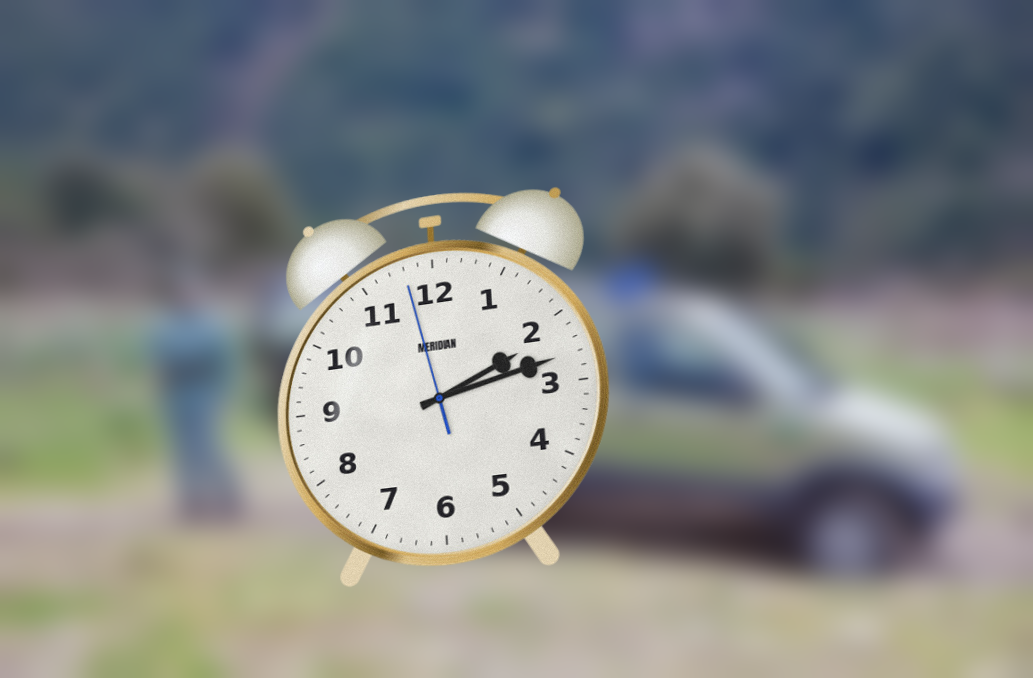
2:12:58
